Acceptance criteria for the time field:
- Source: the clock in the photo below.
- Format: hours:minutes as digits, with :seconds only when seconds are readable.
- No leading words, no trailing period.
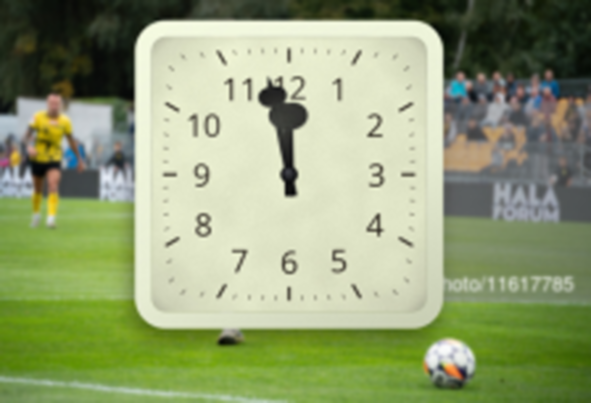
11:58
